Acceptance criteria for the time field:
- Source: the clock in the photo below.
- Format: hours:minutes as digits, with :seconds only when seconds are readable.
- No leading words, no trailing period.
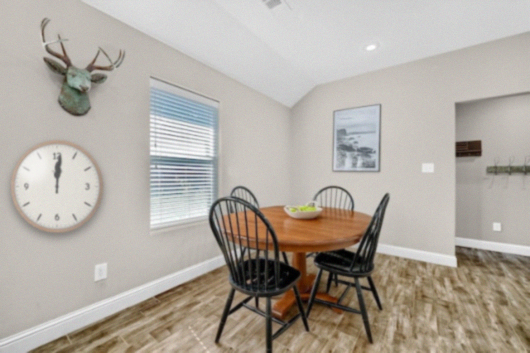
12:01
